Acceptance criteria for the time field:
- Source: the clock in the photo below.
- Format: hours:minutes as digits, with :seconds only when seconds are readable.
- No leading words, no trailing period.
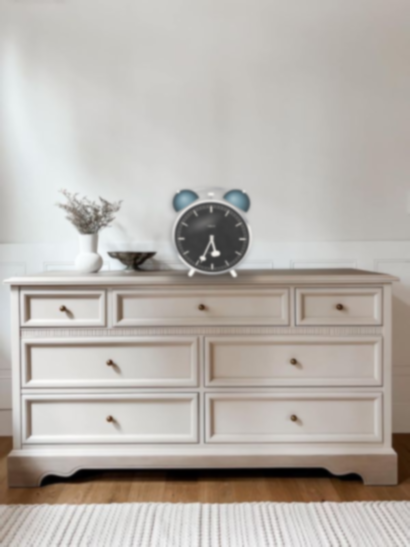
5:34
